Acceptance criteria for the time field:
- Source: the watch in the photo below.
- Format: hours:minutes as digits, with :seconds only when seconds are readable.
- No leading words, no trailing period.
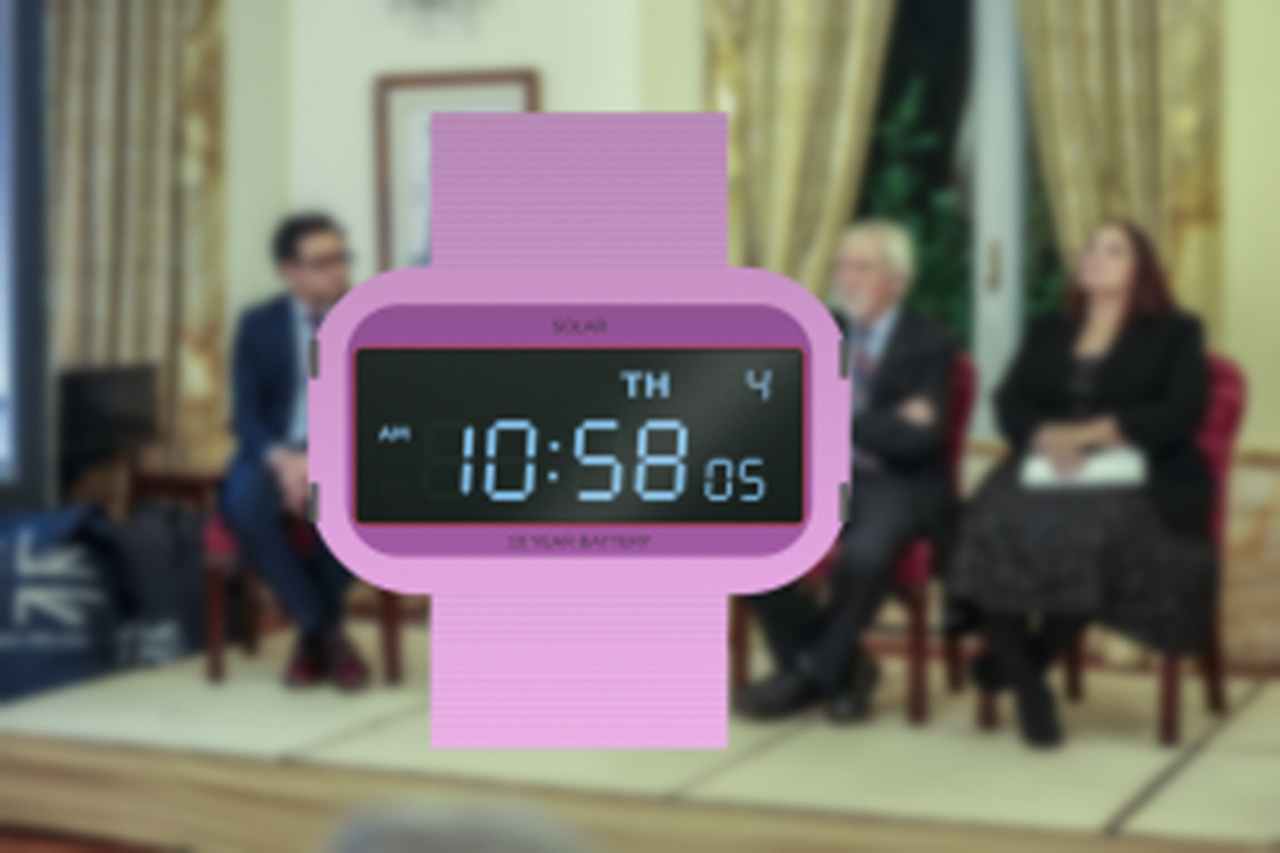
10:58:05
